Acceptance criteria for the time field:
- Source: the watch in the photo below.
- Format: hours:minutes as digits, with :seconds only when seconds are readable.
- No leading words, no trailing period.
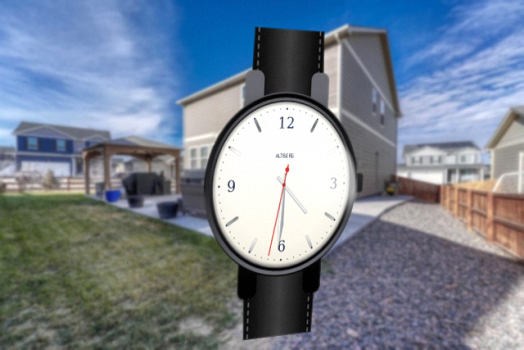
4:30:32
